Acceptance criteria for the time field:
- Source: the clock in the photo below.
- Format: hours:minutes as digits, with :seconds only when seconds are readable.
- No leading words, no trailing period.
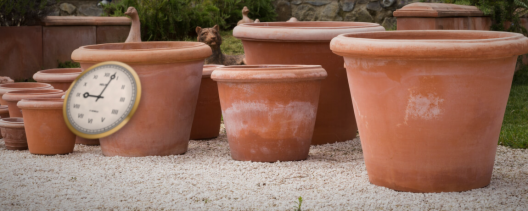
9:03
